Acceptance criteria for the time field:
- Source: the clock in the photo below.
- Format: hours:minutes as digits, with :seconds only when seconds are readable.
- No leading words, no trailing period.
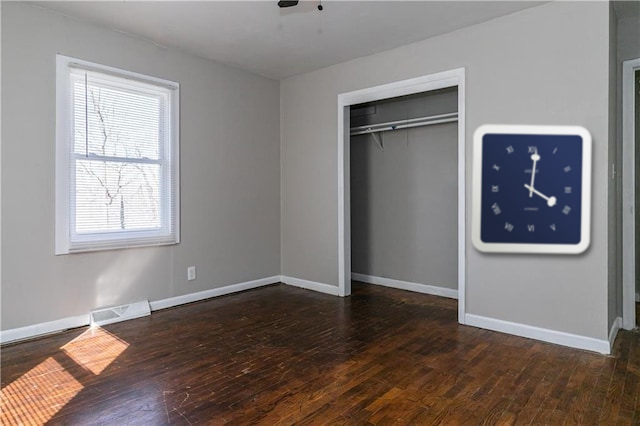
4:01
